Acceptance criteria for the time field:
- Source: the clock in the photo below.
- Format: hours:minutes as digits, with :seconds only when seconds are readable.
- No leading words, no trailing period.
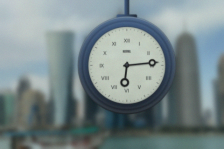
6:14
